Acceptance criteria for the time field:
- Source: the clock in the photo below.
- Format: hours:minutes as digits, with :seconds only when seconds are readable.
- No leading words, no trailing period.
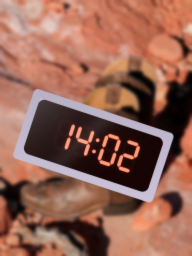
14:02
